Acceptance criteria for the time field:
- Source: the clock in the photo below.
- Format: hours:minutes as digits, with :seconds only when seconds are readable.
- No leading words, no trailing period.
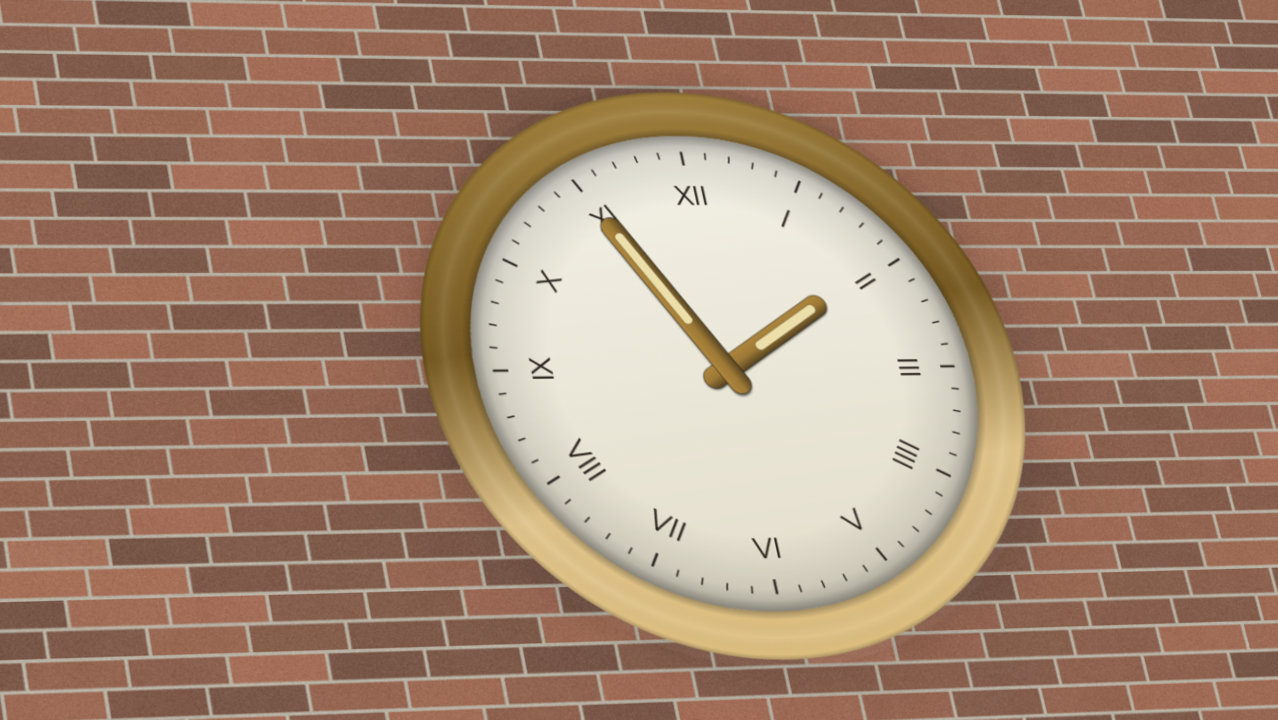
1:55
